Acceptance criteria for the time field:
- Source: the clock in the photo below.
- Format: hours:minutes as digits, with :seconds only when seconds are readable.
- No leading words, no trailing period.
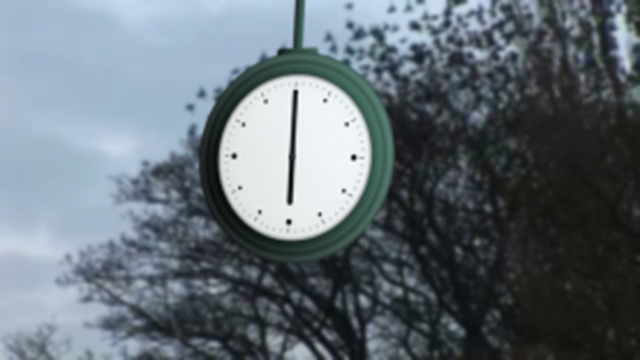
6:00
